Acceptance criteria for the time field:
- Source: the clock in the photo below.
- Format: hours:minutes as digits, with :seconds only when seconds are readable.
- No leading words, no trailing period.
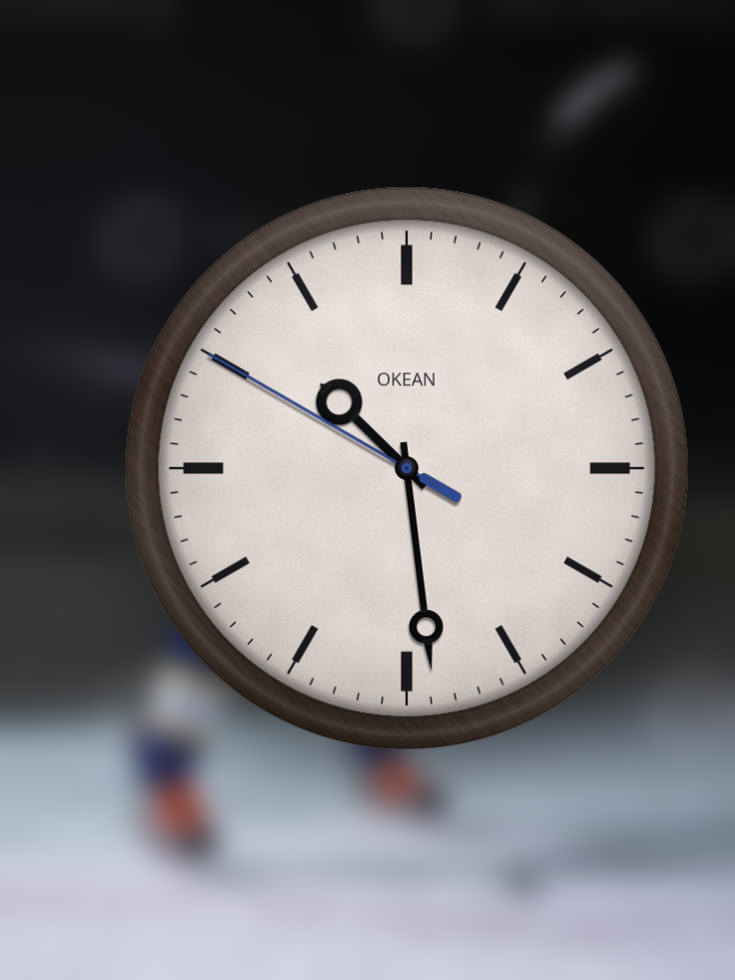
10:28:50
